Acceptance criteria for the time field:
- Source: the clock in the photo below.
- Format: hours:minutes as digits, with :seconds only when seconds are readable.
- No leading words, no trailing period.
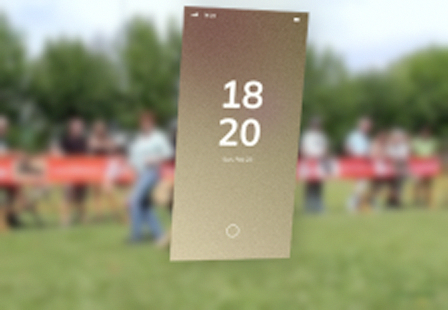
18:20
